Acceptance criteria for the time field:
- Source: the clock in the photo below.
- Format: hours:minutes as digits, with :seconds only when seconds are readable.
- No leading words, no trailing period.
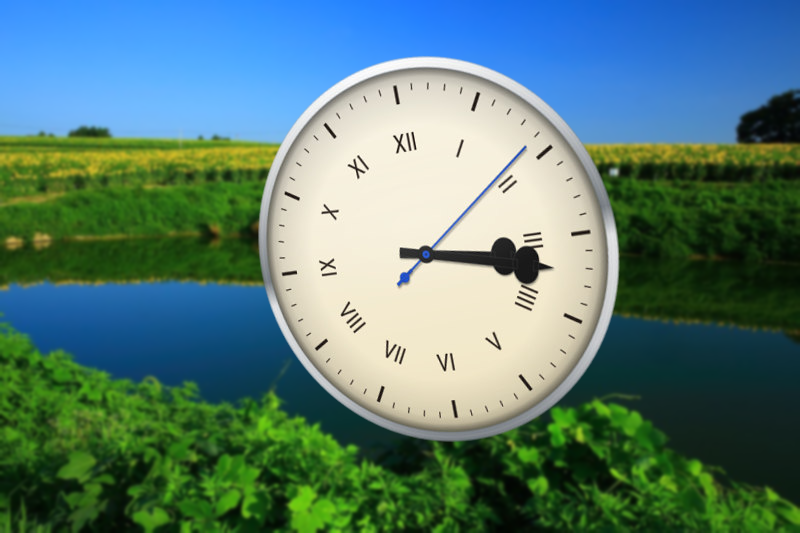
3:17:09
